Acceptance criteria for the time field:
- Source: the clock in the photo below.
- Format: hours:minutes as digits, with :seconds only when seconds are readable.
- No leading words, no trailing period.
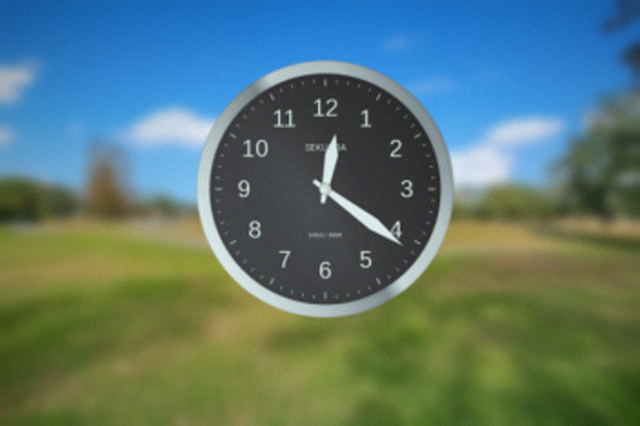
12:21
